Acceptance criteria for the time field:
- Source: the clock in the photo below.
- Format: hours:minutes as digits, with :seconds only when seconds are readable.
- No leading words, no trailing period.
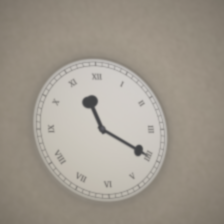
11:20
